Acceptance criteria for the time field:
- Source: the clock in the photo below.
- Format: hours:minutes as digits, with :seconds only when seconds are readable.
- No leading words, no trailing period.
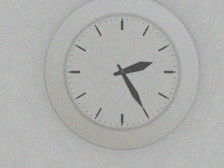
2:25
